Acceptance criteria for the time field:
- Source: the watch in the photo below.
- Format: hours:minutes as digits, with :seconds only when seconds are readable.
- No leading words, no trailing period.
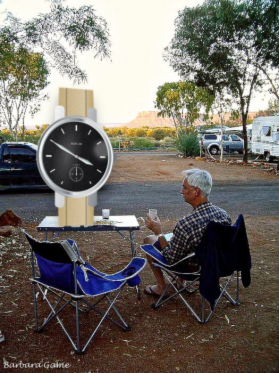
3:50
